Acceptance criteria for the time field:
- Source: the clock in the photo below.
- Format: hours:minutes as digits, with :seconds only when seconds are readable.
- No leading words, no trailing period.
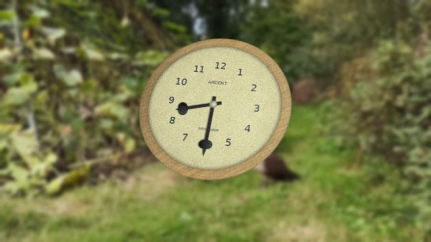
8:30
